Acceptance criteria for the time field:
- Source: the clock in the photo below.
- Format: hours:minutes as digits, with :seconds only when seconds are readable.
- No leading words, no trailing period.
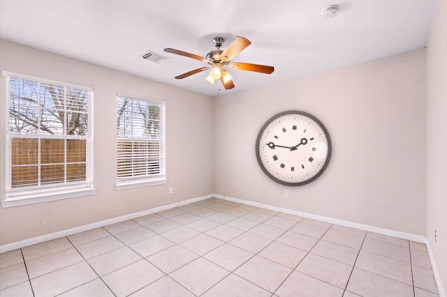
1:46
